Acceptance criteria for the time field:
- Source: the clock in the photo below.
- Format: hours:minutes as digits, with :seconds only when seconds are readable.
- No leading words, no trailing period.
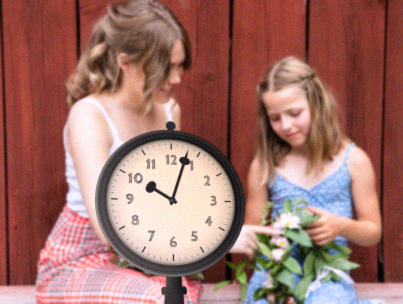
10:03
